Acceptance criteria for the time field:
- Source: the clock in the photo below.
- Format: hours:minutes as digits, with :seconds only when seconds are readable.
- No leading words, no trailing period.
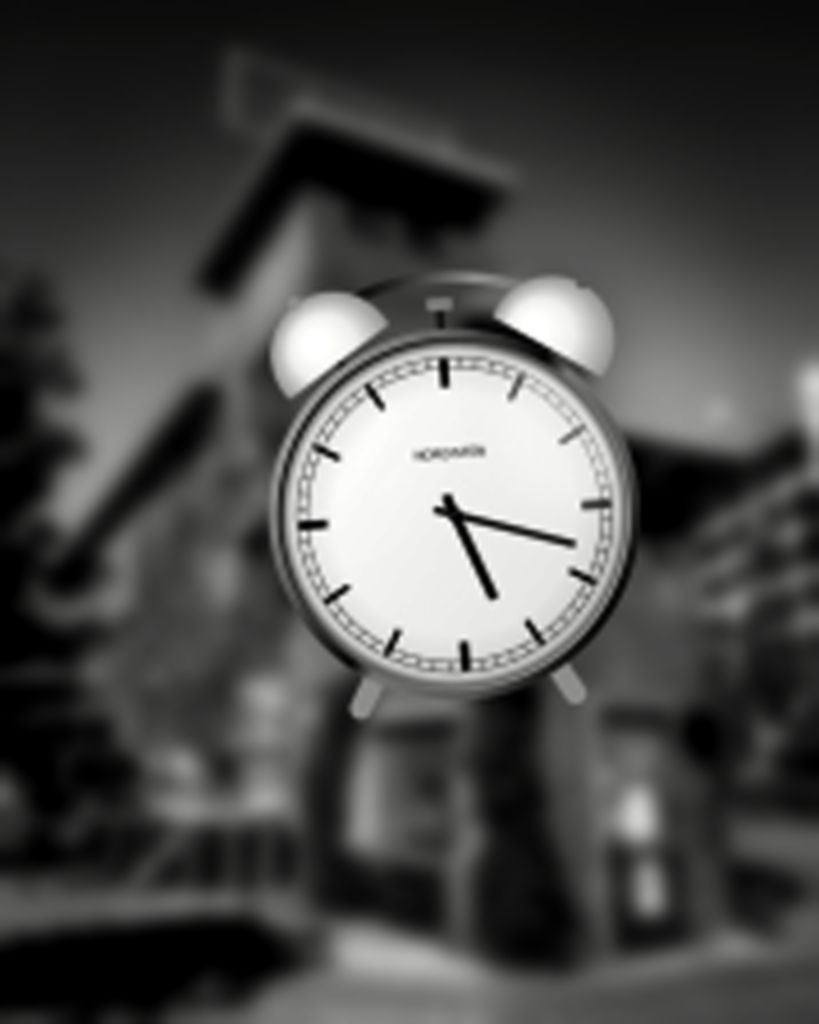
5:18
